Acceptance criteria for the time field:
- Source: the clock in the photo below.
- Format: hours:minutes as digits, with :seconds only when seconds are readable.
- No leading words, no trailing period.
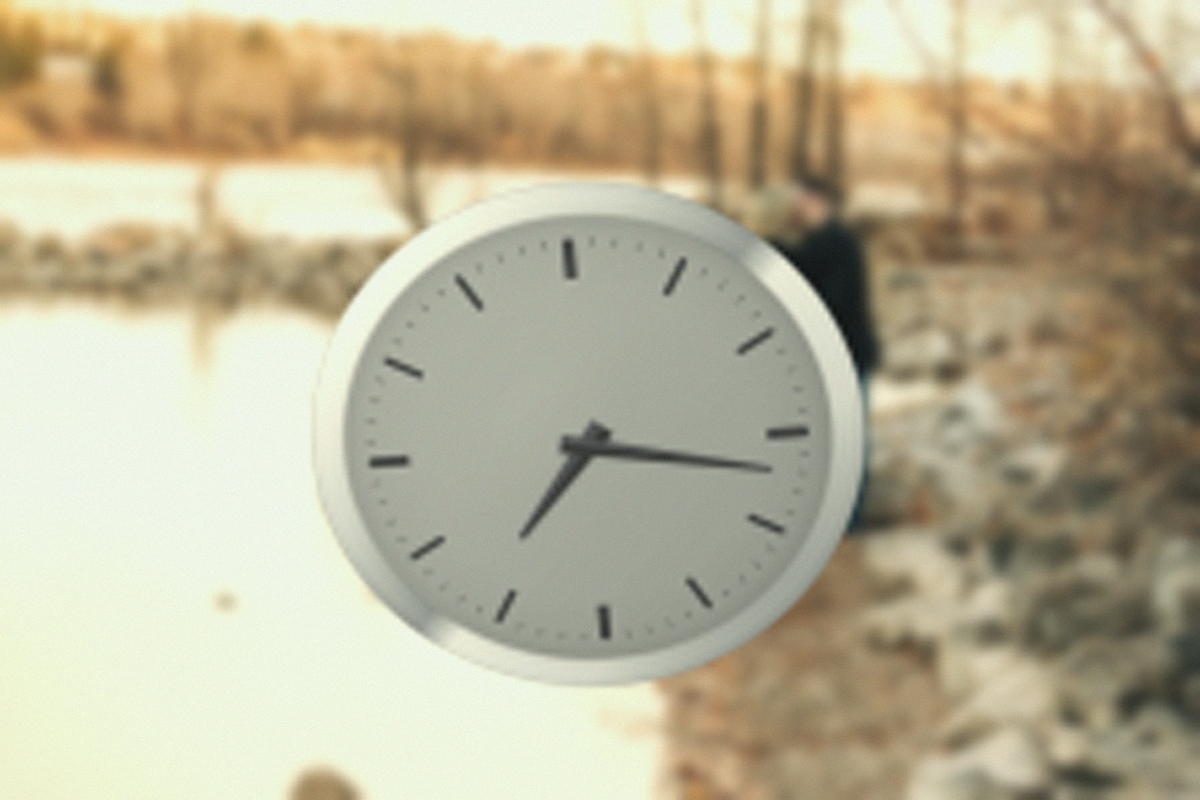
7:17
